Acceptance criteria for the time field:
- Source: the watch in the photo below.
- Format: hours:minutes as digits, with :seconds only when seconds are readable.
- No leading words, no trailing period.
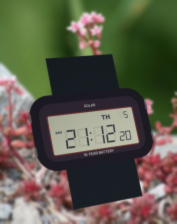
21:12:20
